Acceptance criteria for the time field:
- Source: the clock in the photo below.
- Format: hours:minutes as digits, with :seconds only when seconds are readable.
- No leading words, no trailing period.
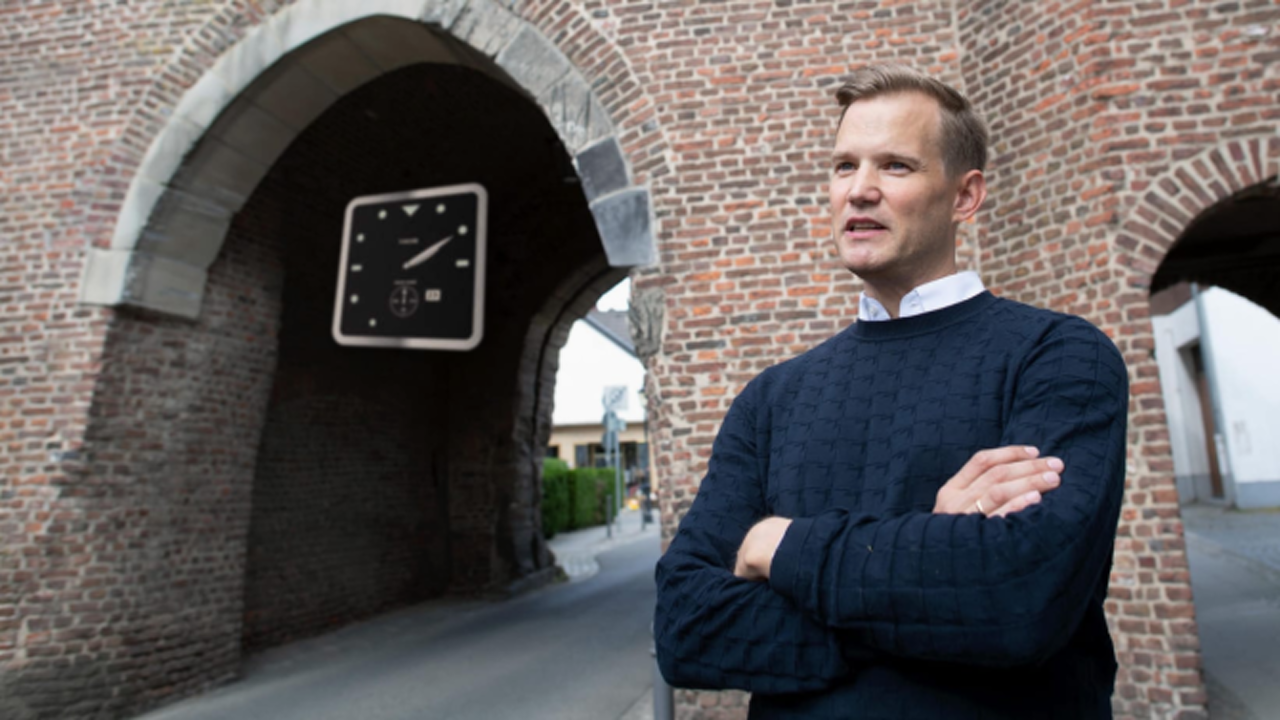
2:10
